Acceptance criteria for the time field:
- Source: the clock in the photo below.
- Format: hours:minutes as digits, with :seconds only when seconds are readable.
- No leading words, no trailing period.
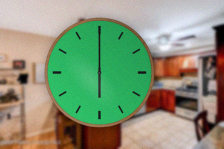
6:00
